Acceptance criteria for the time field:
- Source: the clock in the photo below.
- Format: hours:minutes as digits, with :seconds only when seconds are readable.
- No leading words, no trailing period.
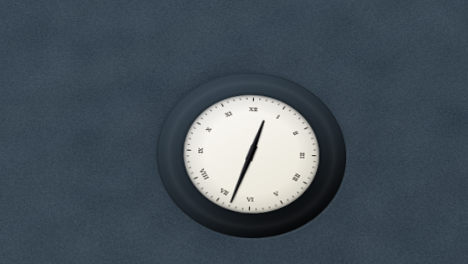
12:33
